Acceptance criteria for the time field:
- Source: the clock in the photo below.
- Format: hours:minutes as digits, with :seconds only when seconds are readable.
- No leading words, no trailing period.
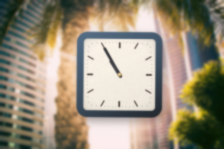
10:55
